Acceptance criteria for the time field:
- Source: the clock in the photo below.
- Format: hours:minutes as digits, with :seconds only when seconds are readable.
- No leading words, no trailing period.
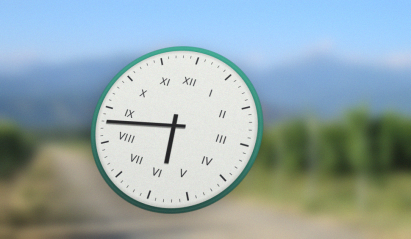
5:43
